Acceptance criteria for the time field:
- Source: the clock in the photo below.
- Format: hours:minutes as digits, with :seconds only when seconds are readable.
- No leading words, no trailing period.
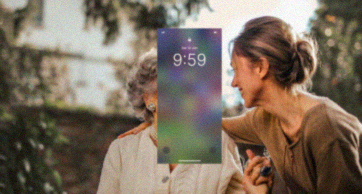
9:59
